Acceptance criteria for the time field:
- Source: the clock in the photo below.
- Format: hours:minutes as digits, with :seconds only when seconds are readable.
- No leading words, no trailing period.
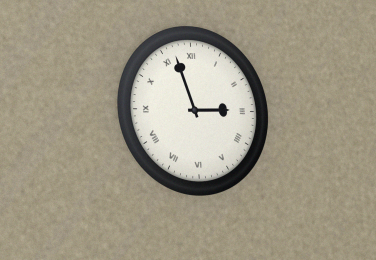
2:57
